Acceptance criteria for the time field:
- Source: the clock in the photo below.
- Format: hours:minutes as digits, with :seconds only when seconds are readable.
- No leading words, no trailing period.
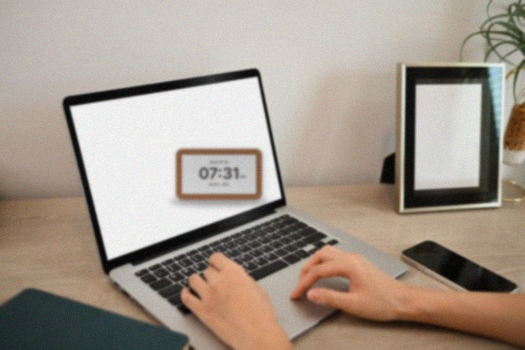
7:31
